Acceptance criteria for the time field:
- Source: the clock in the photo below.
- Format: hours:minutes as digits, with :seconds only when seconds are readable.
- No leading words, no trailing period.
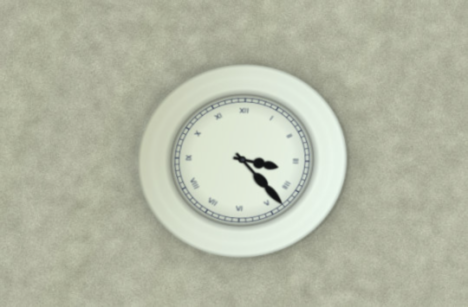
3:23
